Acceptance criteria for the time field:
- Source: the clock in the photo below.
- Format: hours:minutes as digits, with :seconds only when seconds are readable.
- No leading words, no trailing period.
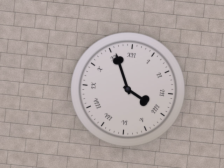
3:56
